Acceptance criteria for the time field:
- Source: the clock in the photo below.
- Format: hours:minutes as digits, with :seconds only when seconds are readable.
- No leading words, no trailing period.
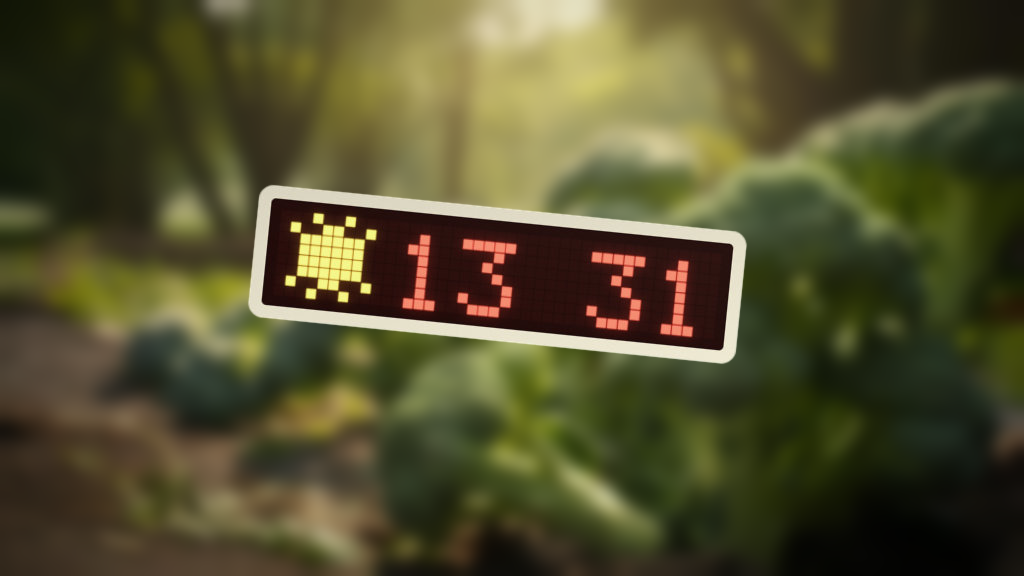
13:31
